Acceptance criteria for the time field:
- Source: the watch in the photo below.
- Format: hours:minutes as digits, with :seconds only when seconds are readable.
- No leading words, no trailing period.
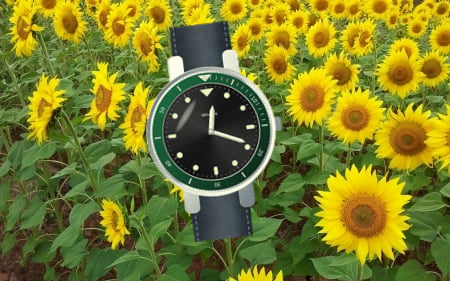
12:19
